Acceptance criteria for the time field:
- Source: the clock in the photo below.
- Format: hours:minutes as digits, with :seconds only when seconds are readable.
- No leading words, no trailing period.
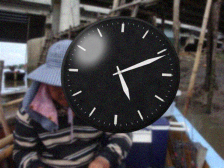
5:11
